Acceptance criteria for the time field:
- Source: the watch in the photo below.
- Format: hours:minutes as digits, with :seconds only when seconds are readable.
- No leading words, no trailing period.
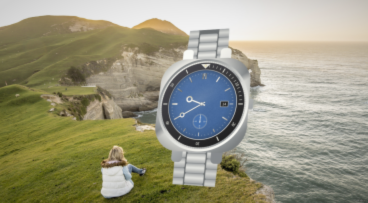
9:40
